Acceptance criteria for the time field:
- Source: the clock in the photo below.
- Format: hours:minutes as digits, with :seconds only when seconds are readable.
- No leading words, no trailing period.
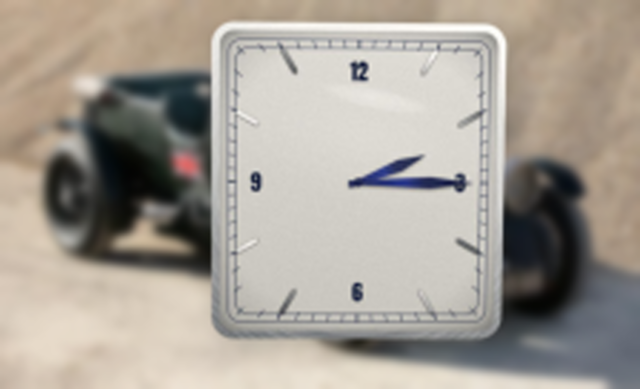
2:15
